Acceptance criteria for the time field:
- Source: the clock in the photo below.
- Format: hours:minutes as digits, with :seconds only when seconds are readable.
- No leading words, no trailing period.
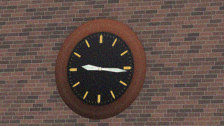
9:16
